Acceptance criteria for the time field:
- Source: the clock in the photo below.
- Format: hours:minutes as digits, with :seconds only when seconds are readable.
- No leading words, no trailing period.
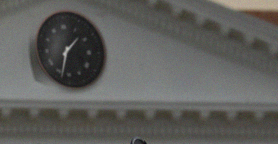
1:33
